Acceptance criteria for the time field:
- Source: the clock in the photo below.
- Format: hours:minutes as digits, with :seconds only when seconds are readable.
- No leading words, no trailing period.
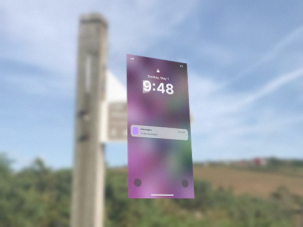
9:48
